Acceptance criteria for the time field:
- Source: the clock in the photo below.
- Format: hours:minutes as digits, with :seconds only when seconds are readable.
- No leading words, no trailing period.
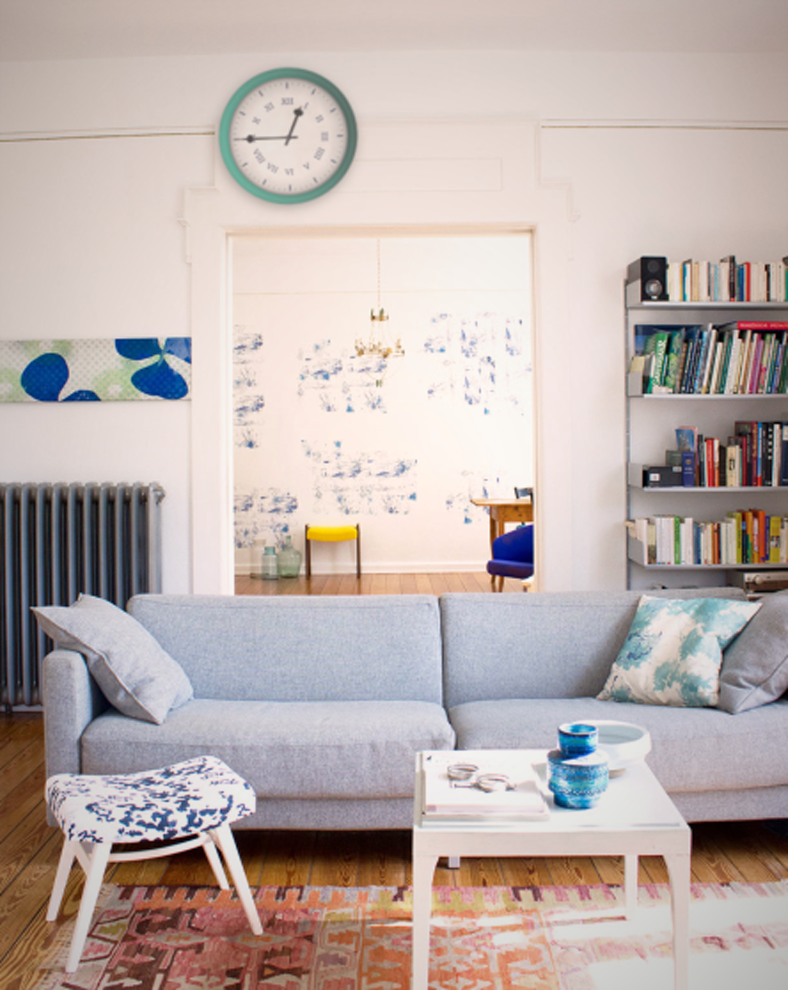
12:45
